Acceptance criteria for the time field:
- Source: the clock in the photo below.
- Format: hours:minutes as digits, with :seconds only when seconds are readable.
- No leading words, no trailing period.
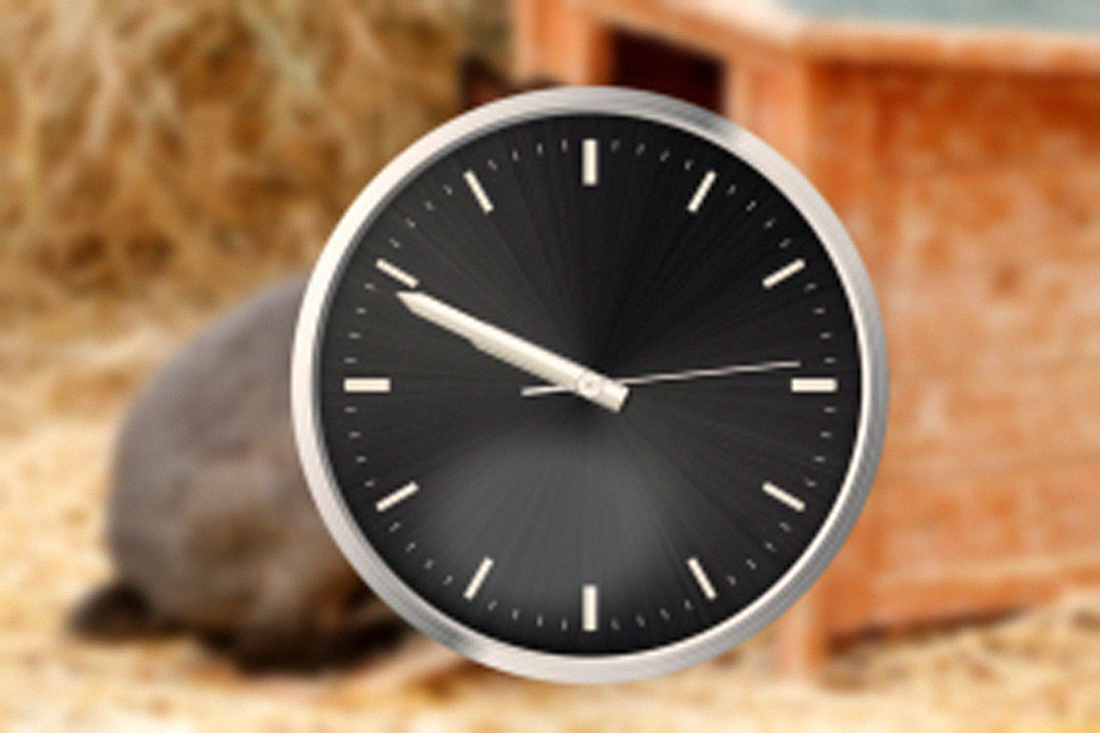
9:49:14
